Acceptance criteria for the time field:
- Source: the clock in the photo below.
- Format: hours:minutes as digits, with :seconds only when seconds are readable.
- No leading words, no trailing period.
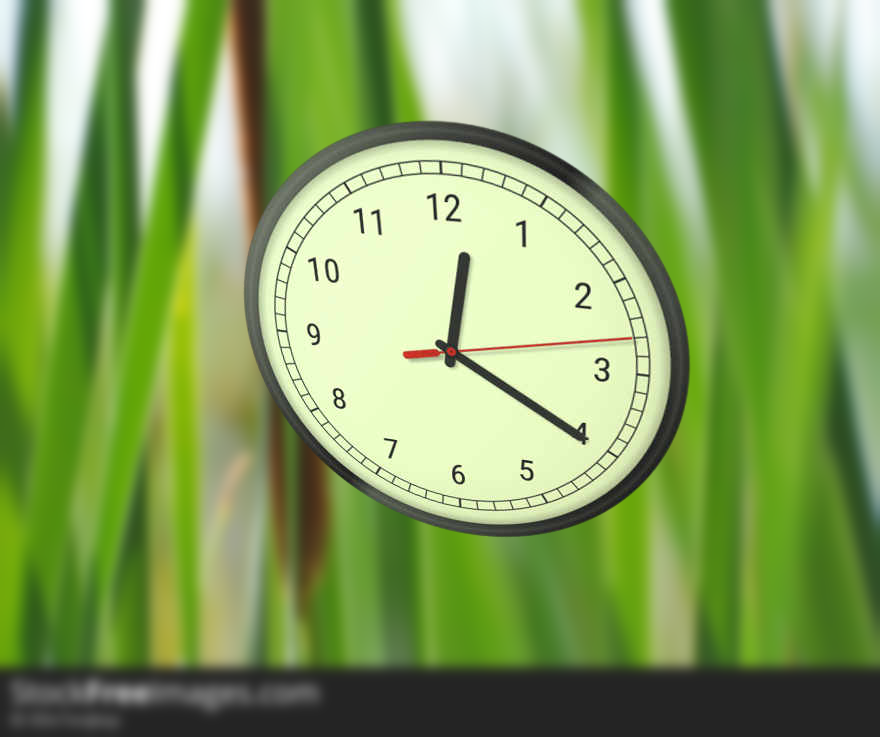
12:20:13
